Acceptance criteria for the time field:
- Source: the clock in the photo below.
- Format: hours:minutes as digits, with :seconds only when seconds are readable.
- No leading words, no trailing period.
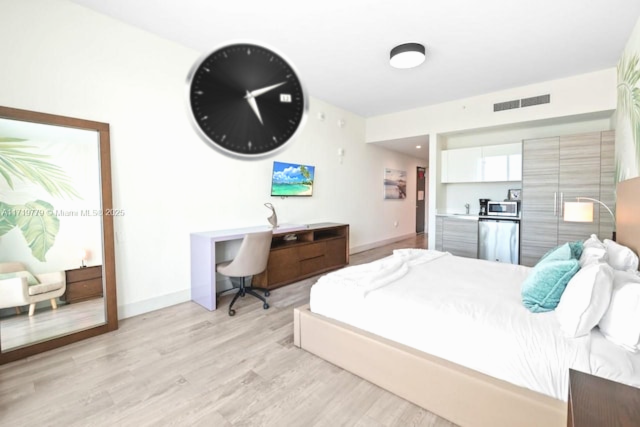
5:11
